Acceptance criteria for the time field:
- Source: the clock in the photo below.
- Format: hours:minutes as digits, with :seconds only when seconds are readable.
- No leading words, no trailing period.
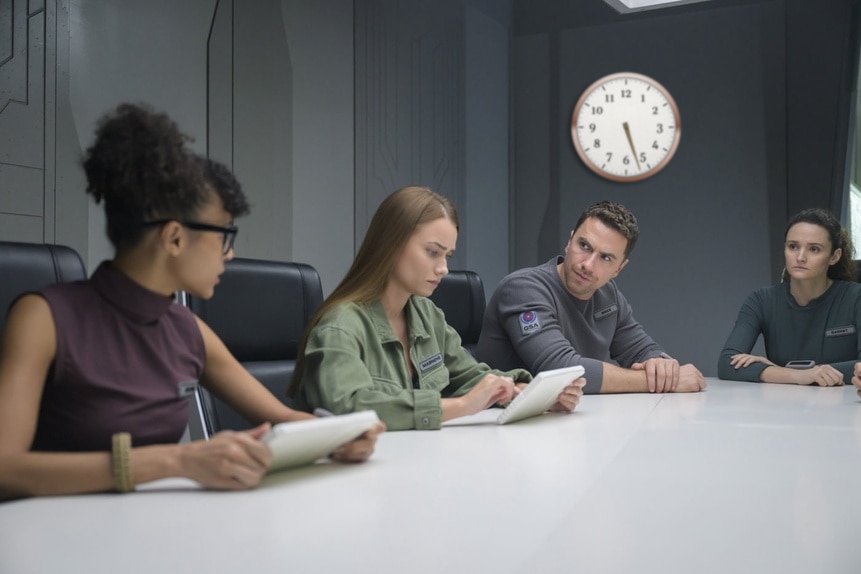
5:27
